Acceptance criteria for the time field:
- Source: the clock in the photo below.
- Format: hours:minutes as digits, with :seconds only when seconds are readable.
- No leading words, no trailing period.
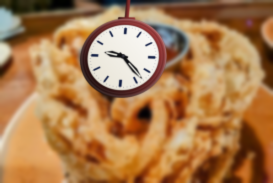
9:23
